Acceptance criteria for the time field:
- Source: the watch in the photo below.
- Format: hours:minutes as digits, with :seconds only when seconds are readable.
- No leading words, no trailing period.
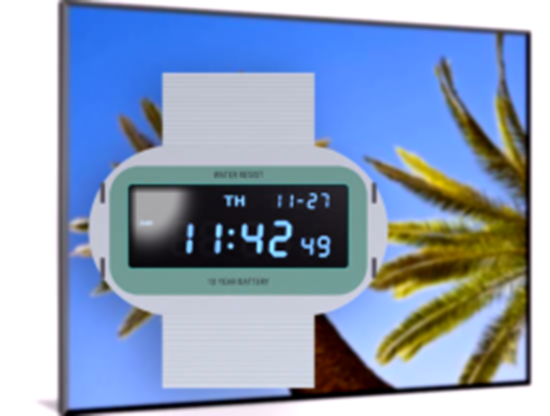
11:42:49
